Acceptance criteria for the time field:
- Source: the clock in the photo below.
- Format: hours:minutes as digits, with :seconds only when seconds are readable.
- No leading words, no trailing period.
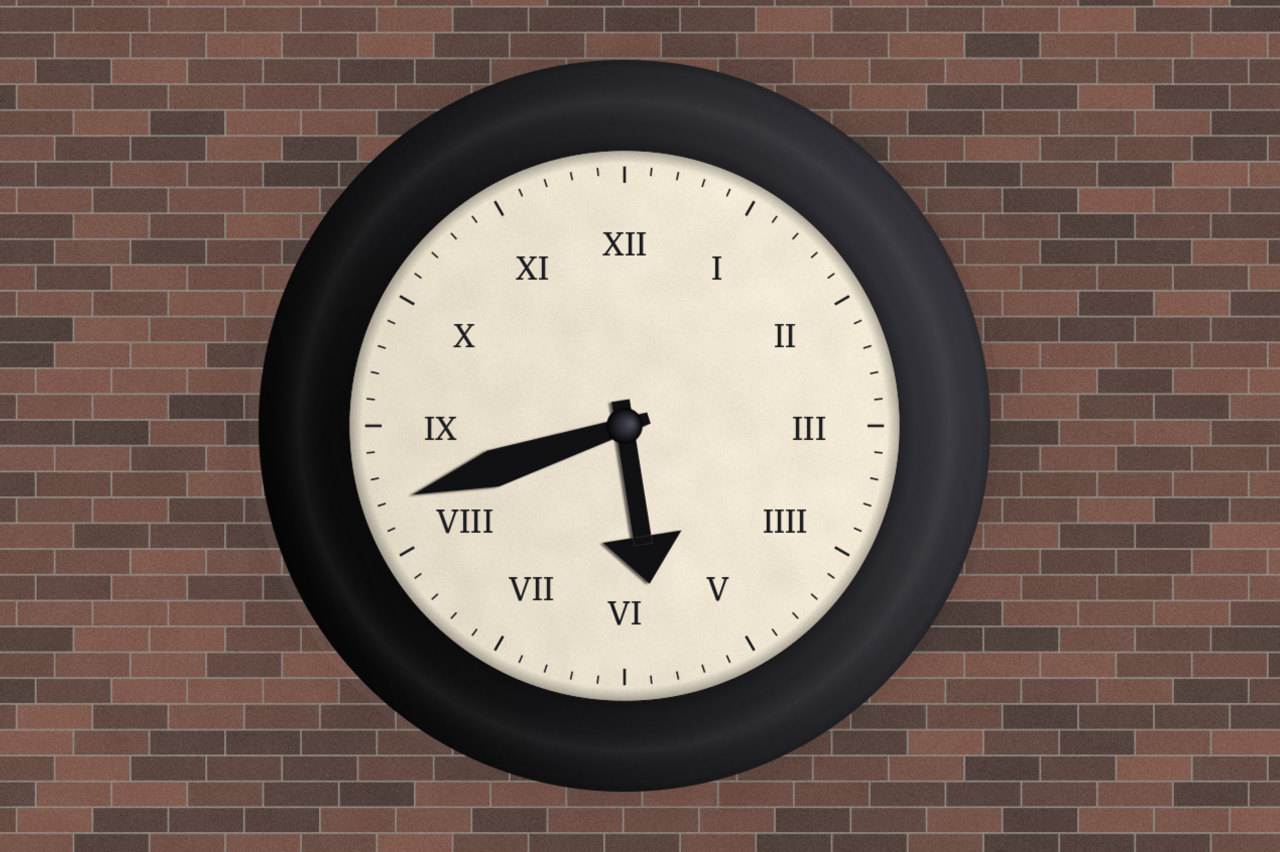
5:42
